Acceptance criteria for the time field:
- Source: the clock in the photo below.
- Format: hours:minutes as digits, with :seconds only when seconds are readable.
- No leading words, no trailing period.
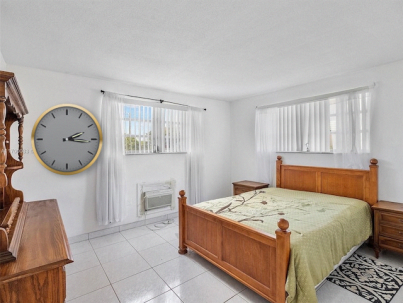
2:16
